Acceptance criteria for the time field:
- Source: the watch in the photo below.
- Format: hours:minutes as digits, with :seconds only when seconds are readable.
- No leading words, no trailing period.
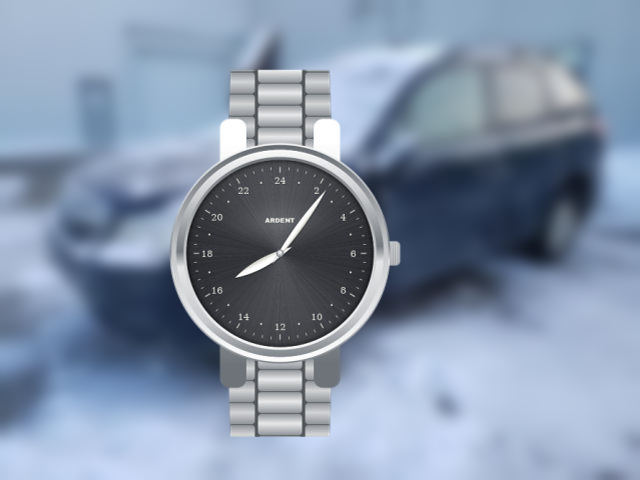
16:06
